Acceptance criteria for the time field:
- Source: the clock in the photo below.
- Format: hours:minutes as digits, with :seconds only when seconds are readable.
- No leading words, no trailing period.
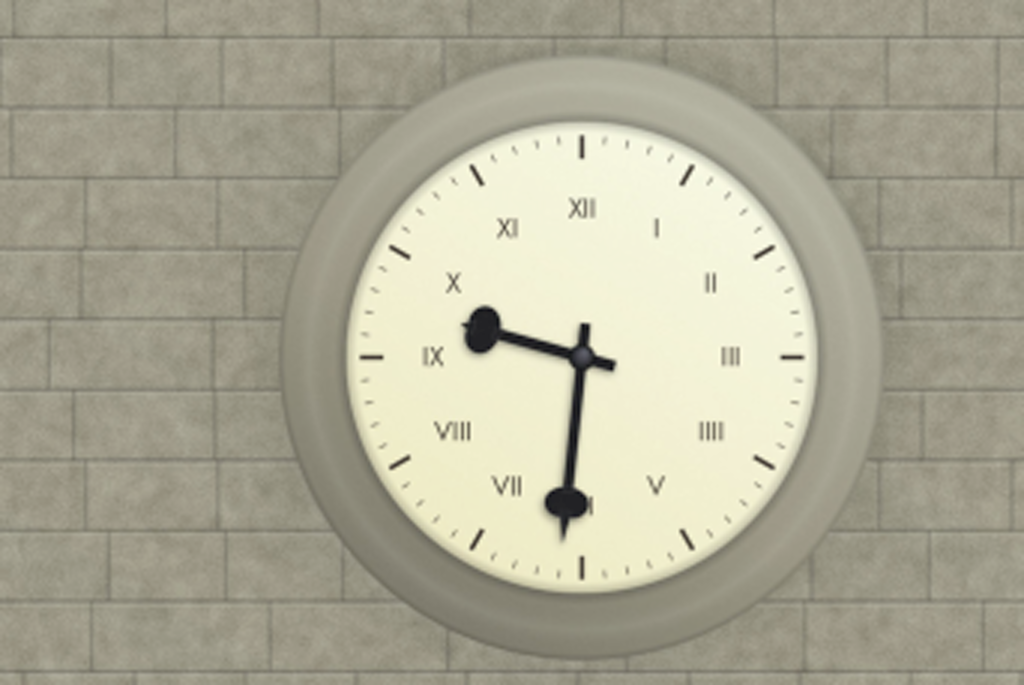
9:31
